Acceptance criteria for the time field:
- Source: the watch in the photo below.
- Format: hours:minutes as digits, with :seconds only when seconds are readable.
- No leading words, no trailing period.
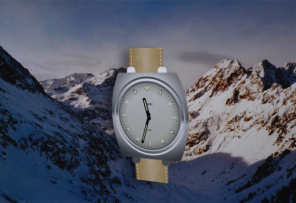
11:33
